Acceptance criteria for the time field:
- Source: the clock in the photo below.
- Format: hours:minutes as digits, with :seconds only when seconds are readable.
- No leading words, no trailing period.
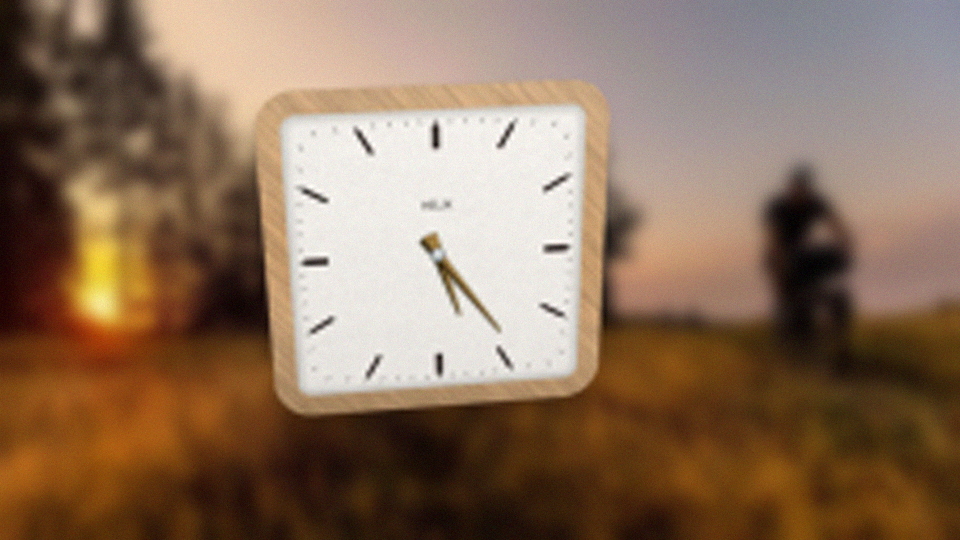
5:24
